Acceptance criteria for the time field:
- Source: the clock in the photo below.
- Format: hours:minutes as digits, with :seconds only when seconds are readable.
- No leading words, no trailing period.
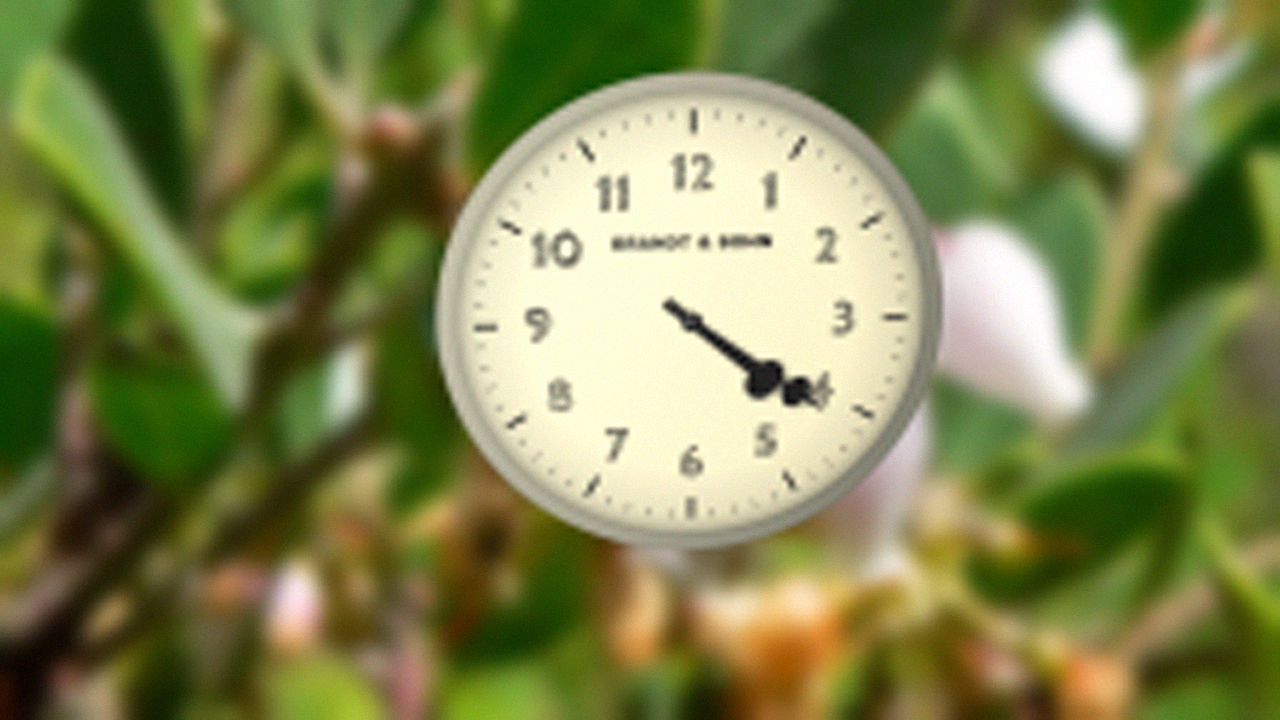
4:21
